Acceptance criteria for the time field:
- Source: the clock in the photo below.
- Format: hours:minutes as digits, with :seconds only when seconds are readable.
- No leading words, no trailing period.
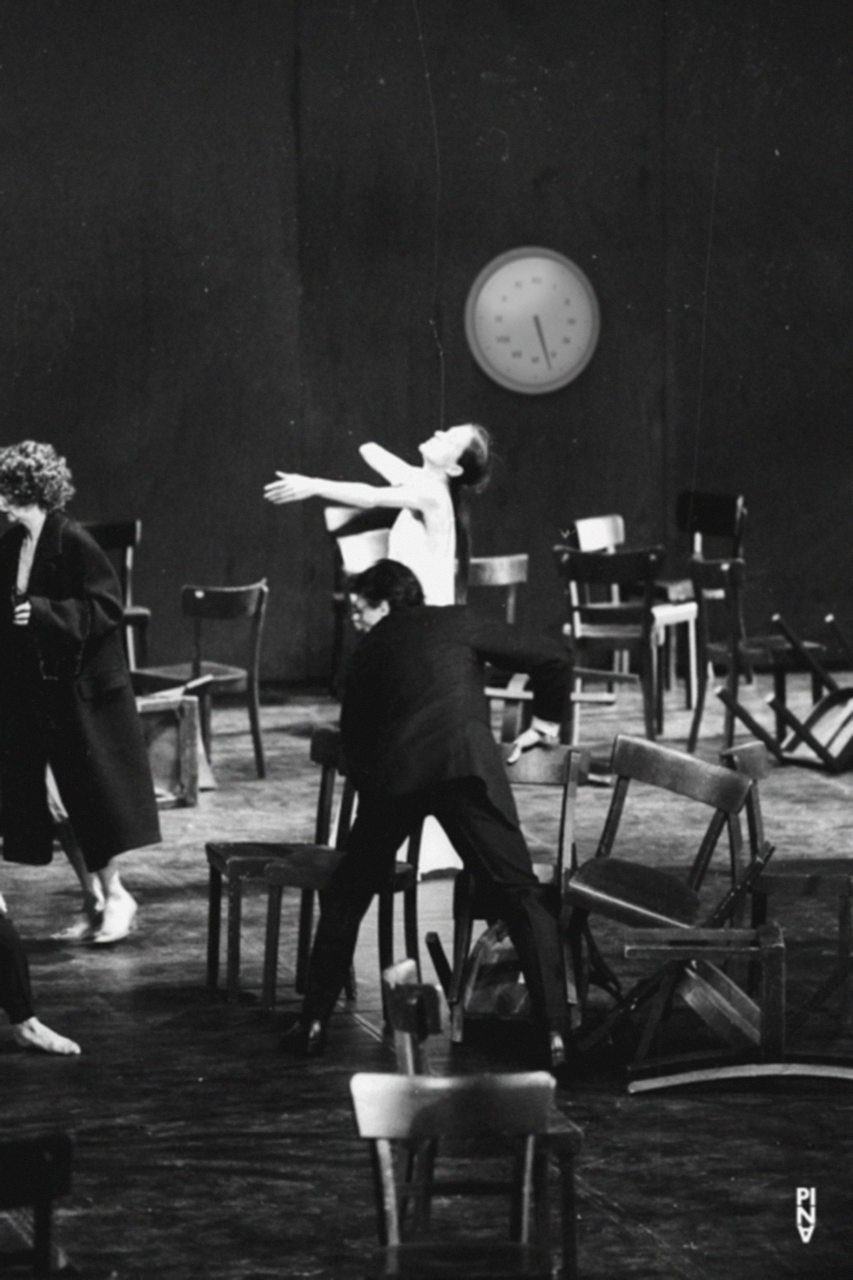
5:27
